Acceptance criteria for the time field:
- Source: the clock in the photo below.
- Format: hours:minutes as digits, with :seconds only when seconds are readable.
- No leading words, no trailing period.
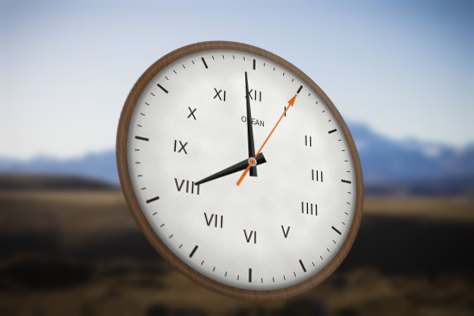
7:59:05
